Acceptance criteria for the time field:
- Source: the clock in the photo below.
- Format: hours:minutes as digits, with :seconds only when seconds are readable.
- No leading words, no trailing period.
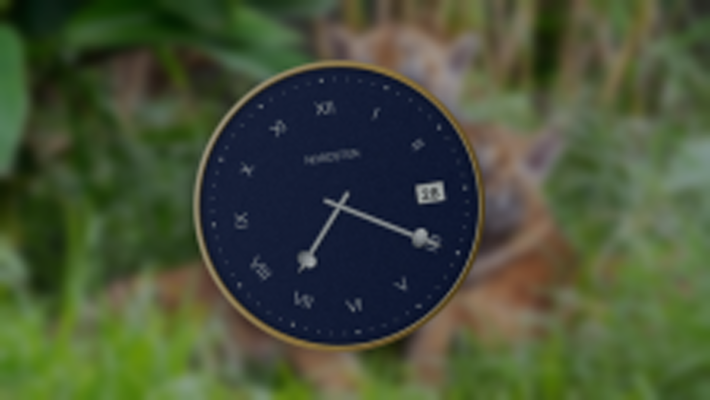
7:20
